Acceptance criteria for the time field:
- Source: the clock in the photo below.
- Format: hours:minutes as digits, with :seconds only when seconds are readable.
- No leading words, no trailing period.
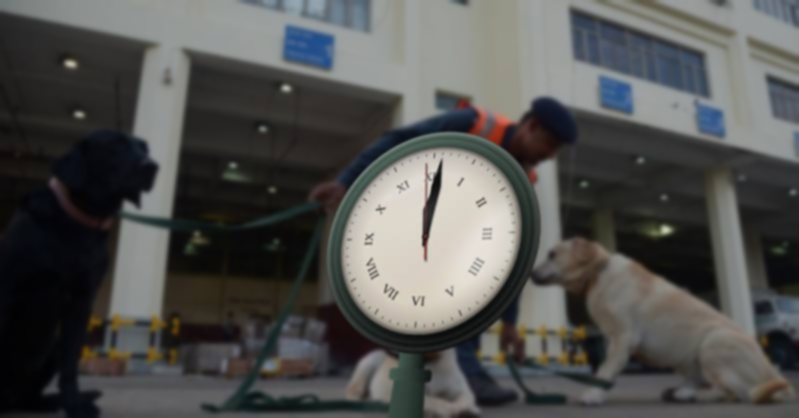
12:00:59
